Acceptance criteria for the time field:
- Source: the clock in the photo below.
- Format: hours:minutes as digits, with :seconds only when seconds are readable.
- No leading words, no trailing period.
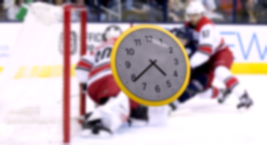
4:39
